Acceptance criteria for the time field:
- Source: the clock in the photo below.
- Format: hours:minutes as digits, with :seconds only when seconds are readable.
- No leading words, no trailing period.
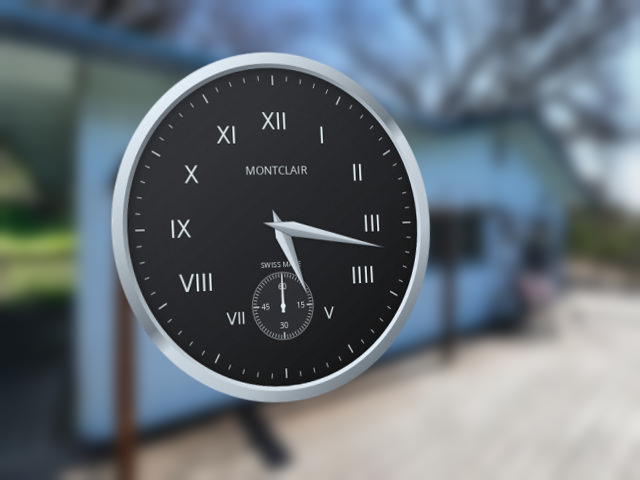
5:17
